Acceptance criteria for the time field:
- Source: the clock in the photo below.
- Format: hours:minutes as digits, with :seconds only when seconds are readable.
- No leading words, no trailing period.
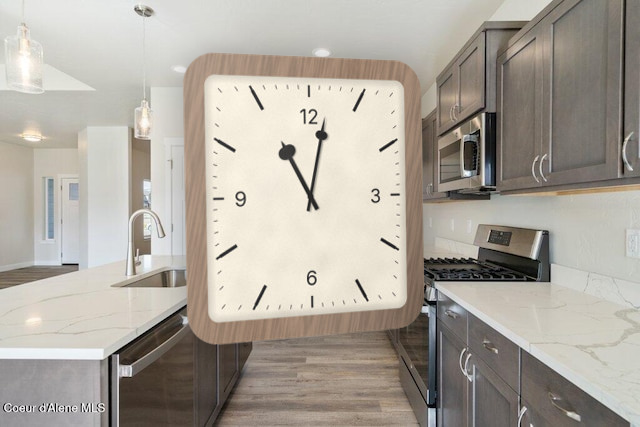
11:02
